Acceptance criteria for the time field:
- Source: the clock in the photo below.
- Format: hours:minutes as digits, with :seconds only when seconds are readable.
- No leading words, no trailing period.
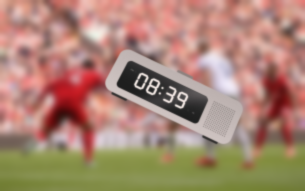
8:39
